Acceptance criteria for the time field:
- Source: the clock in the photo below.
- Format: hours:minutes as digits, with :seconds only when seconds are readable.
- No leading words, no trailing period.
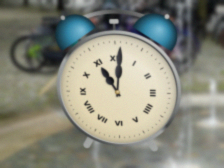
11:01
